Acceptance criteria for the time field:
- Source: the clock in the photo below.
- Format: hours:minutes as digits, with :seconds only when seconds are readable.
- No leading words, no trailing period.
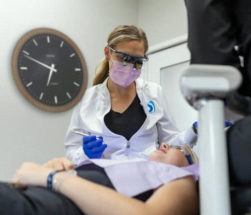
6:49
